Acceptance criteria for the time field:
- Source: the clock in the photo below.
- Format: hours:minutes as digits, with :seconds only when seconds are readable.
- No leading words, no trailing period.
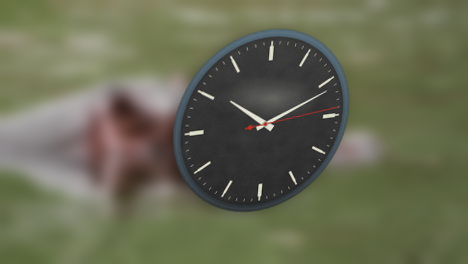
10:11:14
